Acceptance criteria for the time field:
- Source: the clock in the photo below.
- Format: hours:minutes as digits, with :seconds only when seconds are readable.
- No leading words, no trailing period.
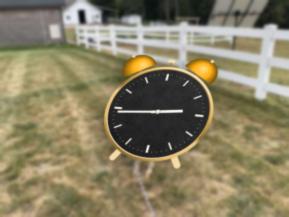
2:44
